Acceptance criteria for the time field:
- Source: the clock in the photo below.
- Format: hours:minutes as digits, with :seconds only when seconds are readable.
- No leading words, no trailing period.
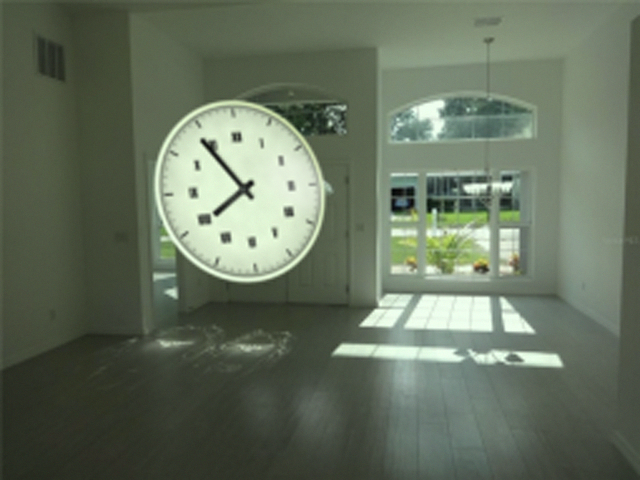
7:54
